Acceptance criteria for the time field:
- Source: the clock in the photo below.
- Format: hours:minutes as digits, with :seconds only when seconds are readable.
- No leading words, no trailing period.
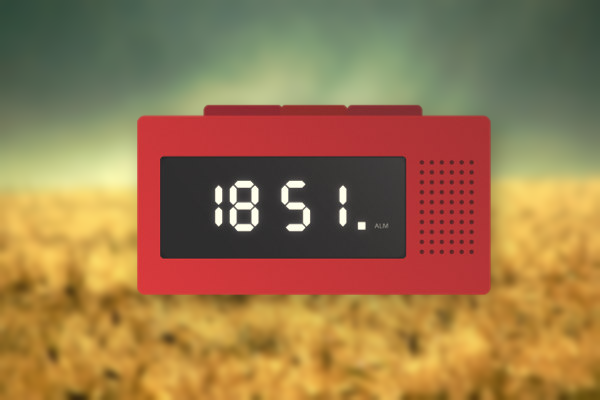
18:51
